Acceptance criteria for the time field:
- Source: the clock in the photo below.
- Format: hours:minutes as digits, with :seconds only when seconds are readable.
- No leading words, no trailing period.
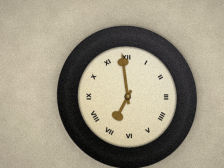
6:59
